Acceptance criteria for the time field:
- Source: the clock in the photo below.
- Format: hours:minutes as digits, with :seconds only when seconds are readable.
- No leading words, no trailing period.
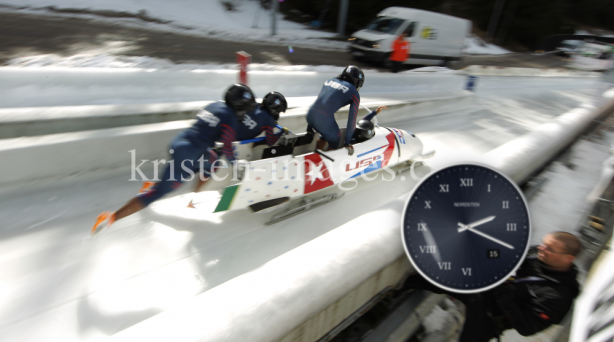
2:19
